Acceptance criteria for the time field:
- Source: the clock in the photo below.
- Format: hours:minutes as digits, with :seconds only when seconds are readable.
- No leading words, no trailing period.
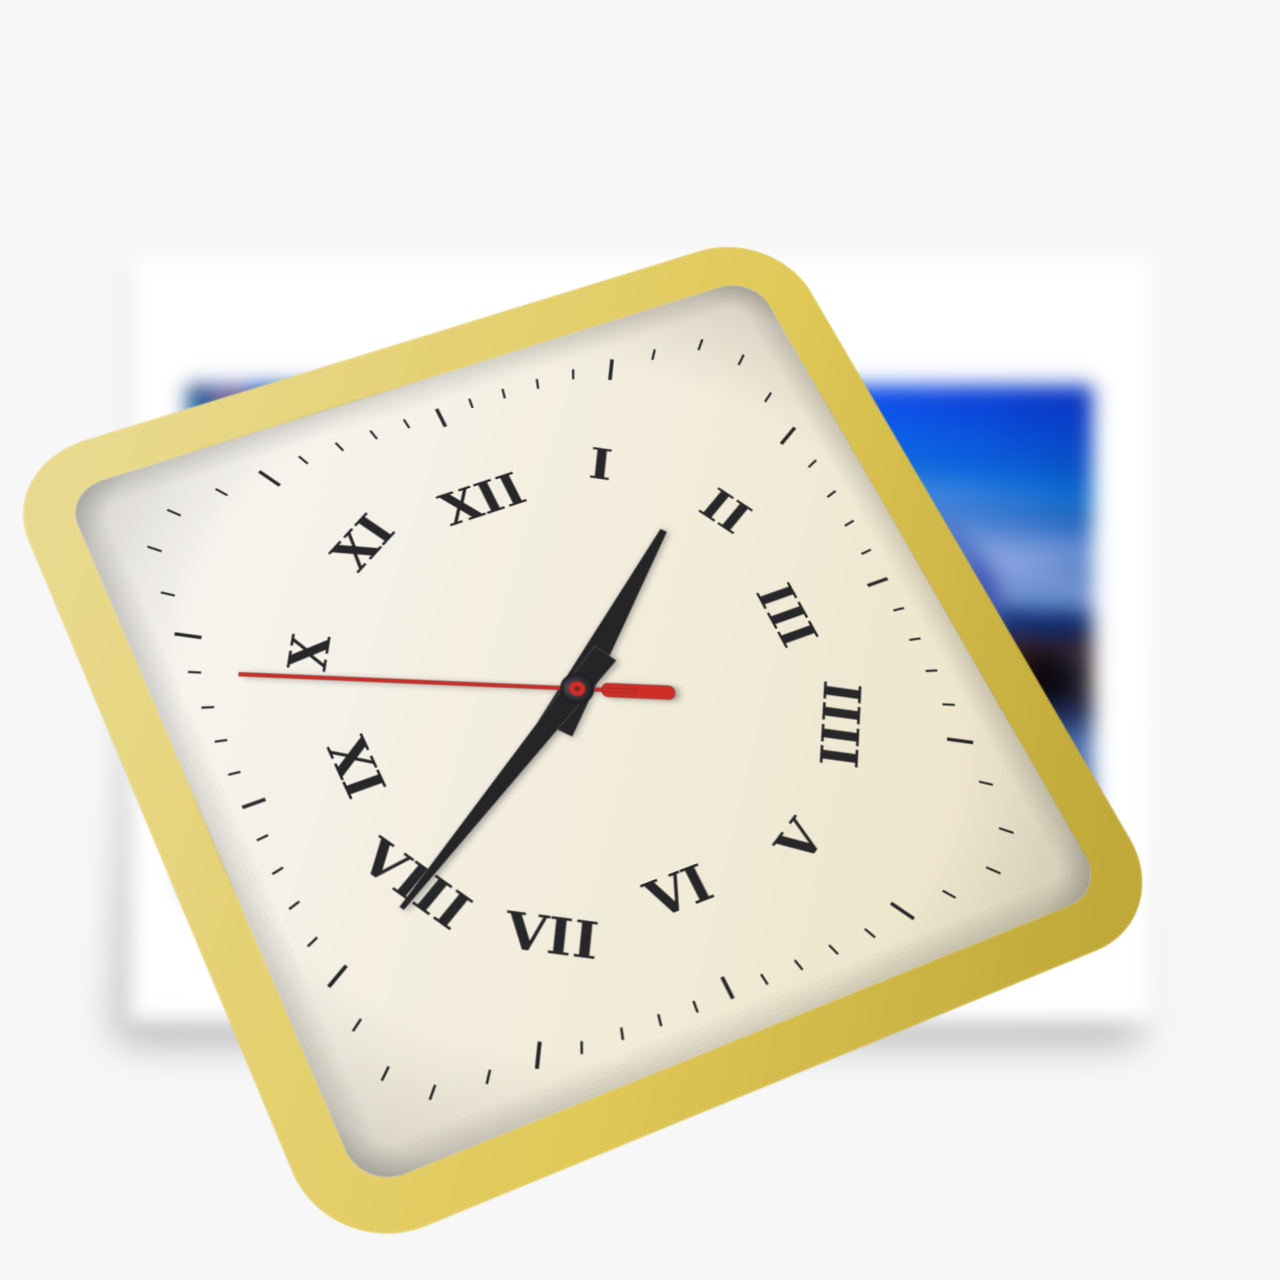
1:39:49
